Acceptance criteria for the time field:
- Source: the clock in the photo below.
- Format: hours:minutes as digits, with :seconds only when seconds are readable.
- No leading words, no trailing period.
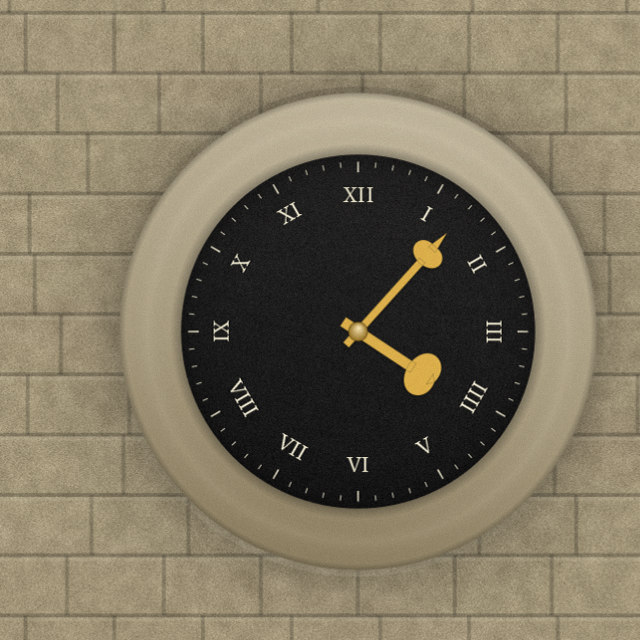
4:07
